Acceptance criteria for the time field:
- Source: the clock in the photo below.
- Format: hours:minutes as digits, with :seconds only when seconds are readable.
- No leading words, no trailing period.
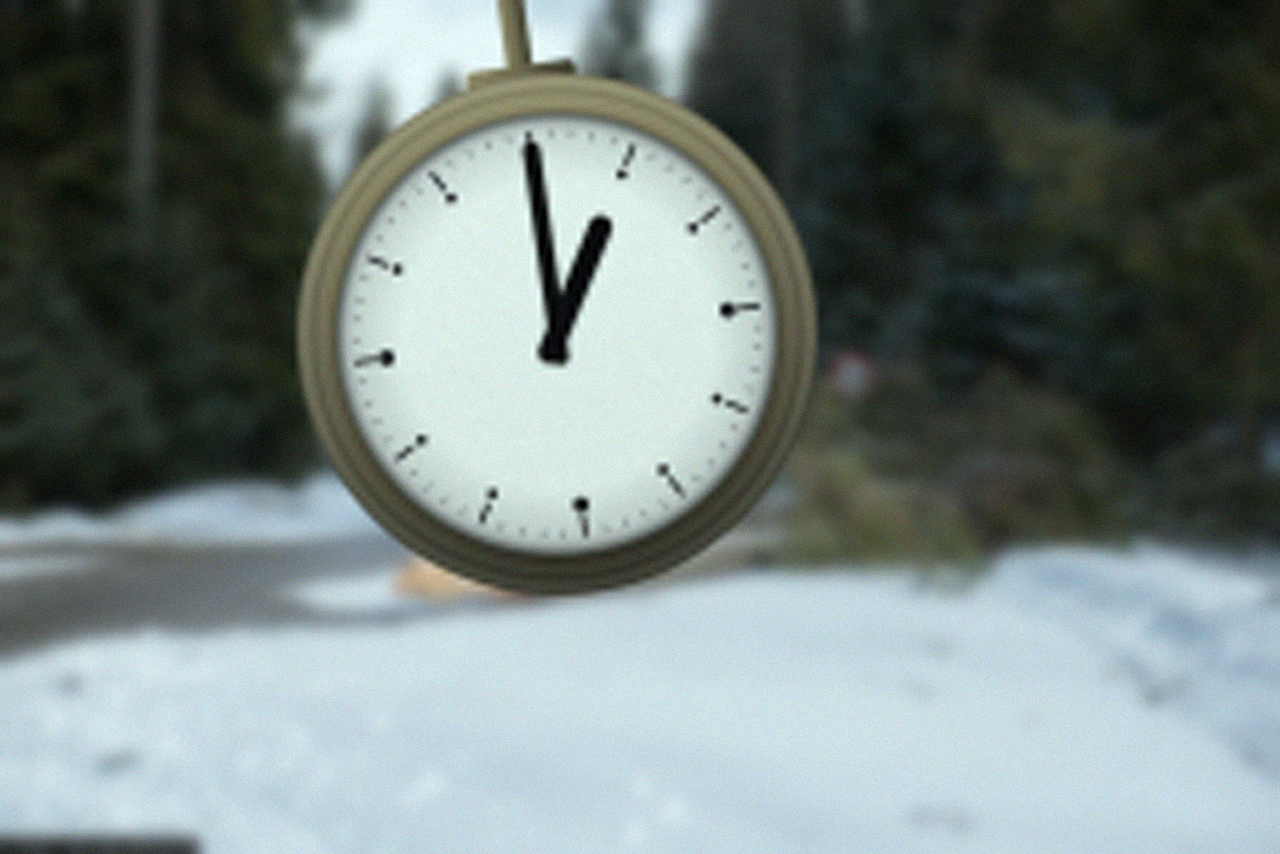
1:00
